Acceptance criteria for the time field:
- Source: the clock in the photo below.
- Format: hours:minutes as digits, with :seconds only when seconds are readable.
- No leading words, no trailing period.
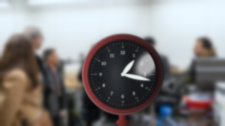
1:17
